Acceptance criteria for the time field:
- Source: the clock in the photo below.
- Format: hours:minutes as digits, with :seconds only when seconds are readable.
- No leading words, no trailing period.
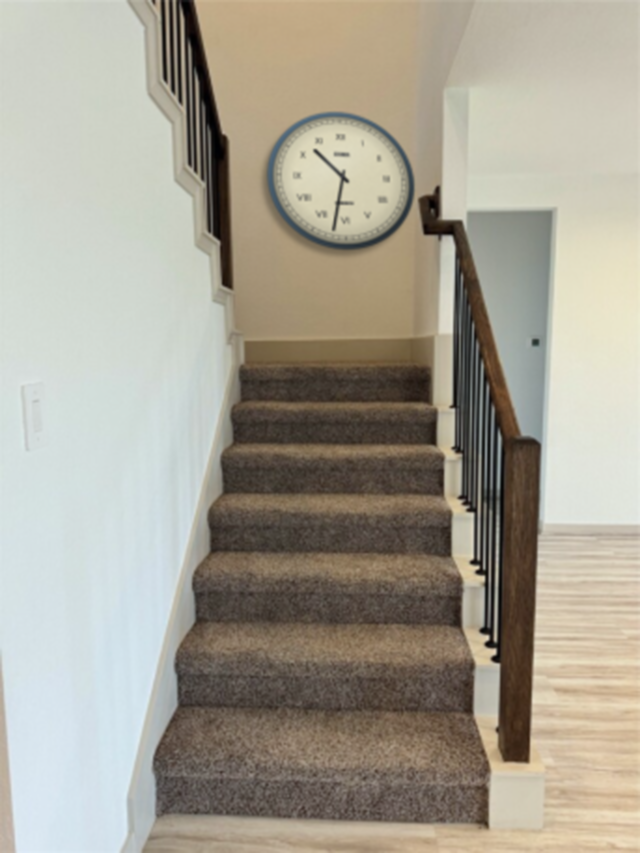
10:32
